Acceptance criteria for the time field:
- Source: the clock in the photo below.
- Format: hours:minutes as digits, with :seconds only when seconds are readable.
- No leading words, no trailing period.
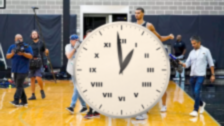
12:59
